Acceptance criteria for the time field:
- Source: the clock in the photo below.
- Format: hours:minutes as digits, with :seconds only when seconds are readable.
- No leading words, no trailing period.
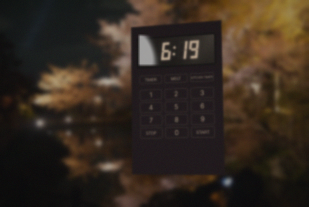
6:19
